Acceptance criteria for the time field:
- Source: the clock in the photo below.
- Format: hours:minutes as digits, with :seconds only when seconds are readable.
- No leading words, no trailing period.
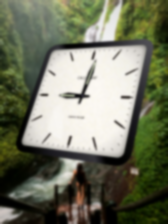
9:01
